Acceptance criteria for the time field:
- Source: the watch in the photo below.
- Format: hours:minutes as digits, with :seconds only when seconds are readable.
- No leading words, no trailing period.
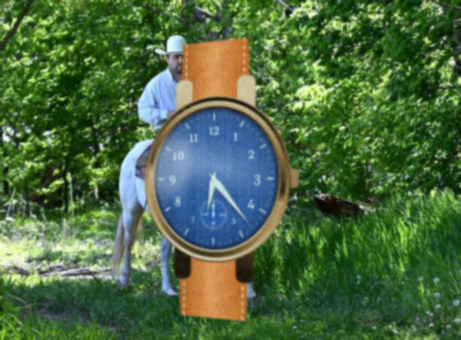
6:23
